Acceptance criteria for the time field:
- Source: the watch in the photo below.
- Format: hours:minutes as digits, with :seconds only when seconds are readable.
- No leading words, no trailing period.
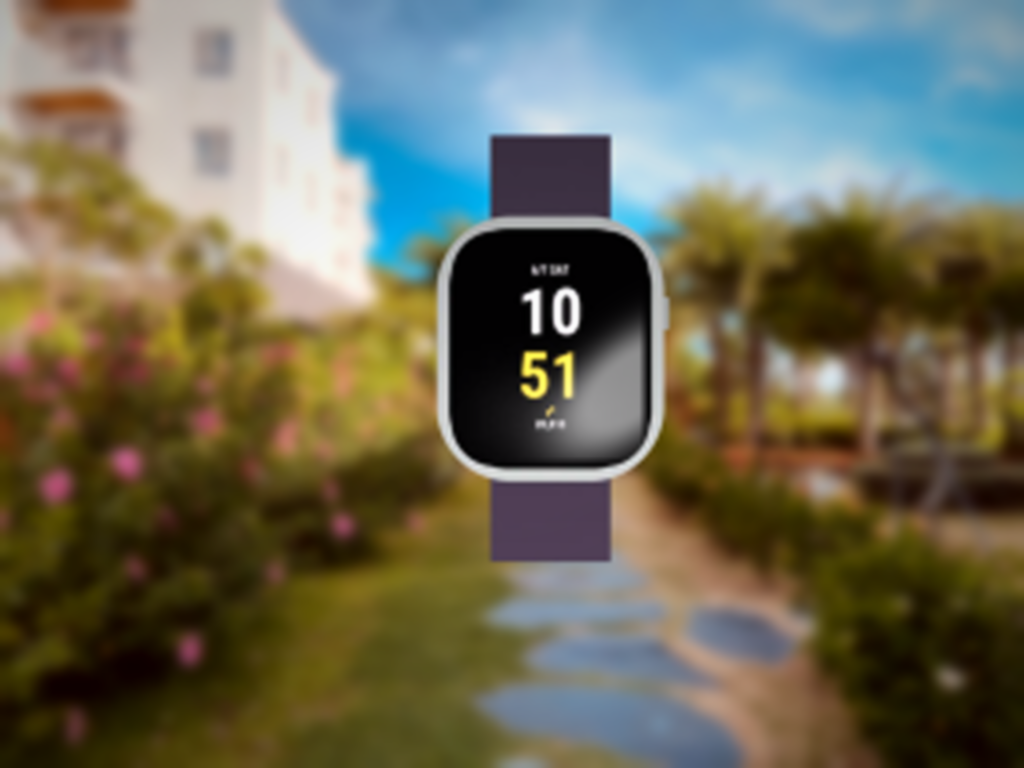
10:51
